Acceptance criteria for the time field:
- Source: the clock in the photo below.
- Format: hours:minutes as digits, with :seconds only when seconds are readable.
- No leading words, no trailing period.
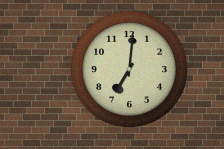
7:01
